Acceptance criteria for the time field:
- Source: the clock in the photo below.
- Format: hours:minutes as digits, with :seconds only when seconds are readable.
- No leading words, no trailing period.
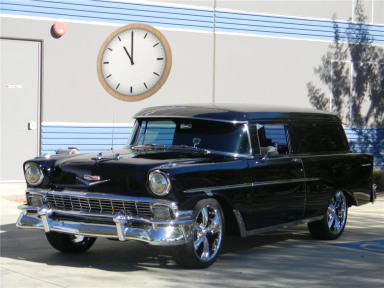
11:00
